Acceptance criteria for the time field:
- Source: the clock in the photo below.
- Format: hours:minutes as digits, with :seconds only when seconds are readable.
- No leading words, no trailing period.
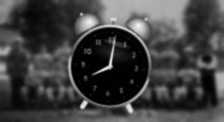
8:01
